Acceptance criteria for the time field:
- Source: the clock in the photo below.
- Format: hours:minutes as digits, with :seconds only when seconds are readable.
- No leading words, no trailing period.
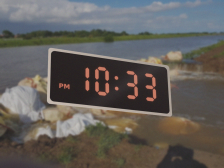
10:33
